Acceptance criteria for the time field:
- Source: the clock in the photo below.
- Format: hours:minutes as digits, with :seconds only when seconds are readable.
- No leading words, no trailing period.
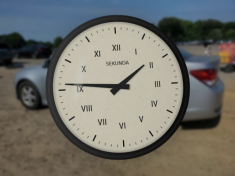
1:46
